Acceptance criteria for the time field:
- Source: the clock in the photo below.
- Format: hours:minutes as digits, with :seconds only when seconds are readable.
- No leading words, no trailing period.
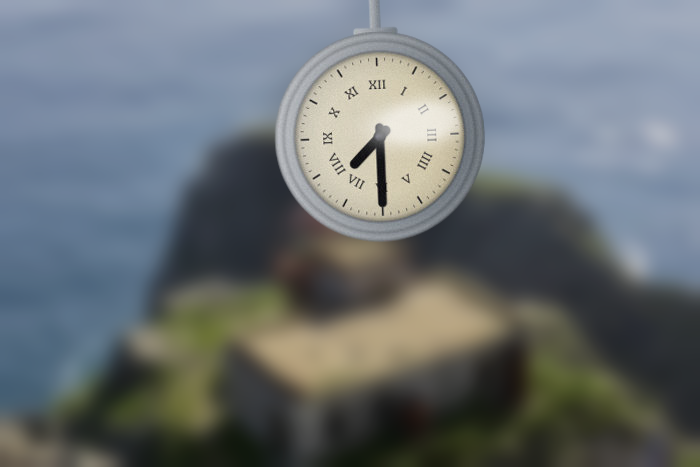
7:30
